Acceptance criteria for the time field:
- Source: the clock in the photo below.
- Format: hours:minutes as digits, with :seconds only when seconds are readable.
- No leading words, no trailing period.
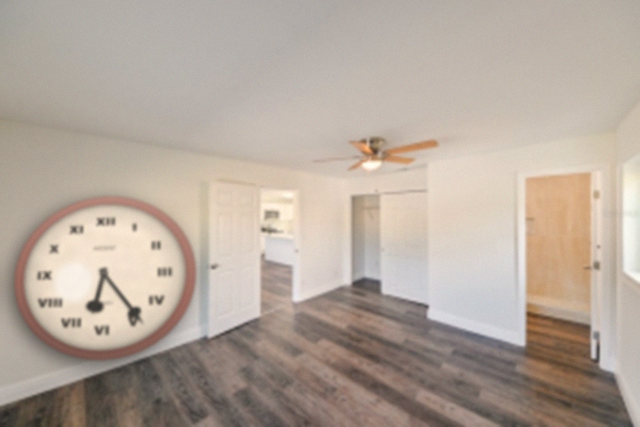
6:24
